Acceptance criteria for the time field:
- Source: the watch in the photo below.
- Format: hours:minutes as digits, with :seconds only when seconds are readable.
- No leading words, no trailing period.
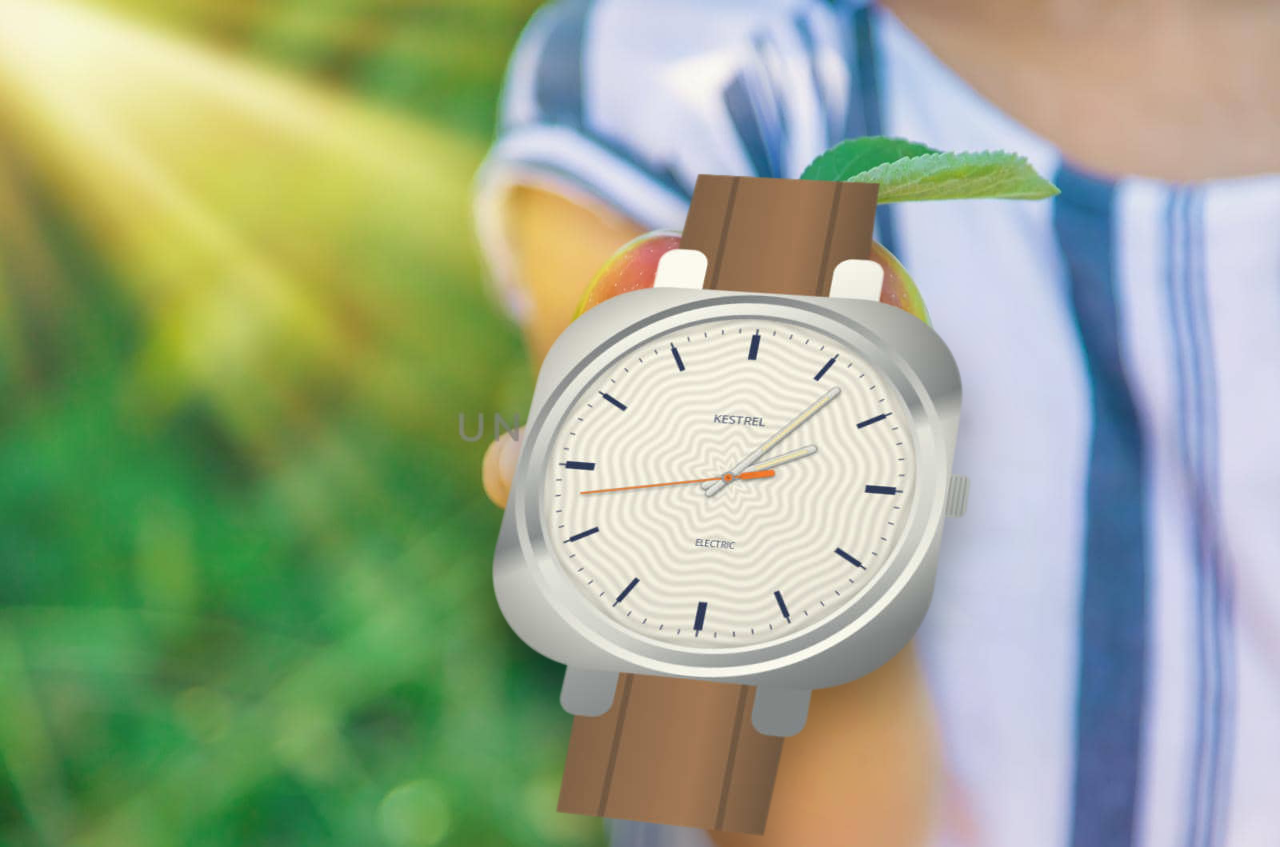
2:06:43
